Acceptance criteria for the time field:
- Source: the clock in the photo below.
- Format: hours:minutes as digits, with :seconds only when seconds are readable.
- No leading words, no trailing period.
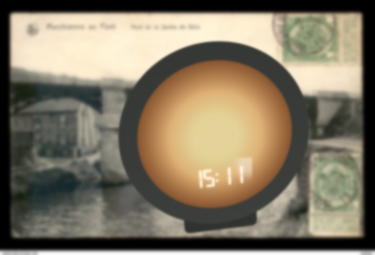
15:11
